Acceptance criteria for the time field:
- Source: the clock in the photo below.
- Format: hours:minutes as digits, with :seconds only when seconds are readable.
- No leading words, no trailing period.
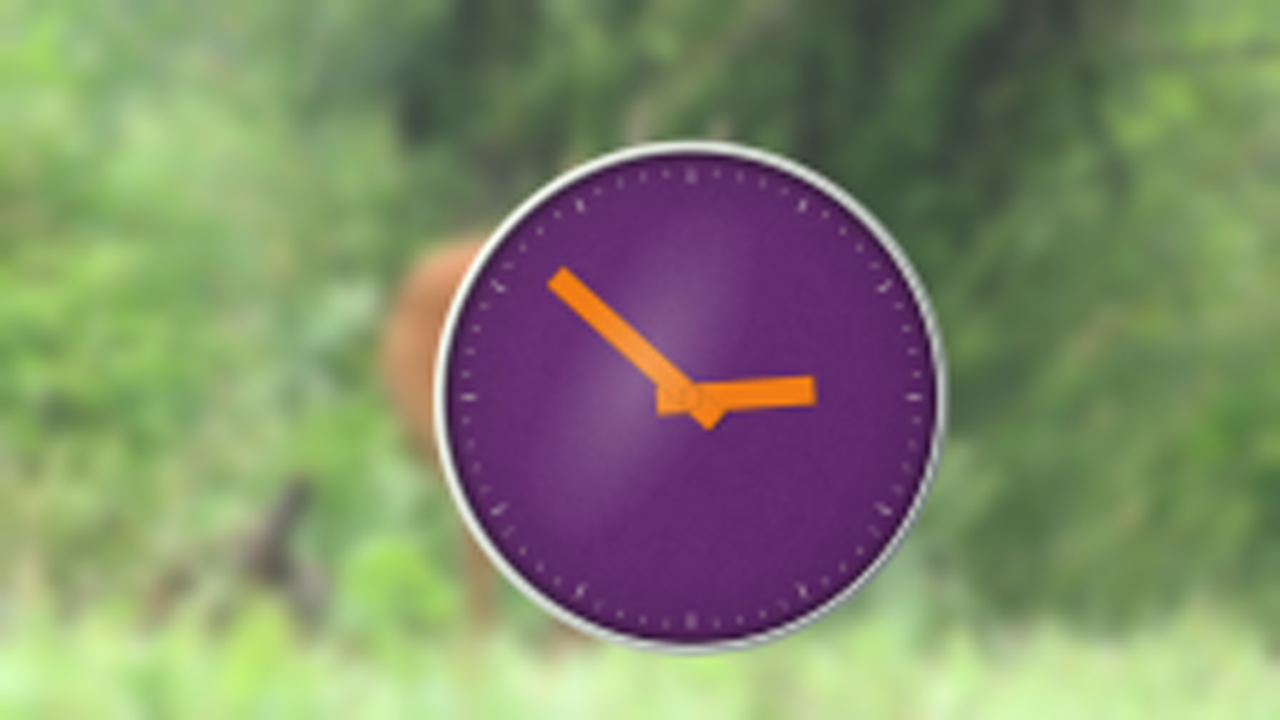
2:52
